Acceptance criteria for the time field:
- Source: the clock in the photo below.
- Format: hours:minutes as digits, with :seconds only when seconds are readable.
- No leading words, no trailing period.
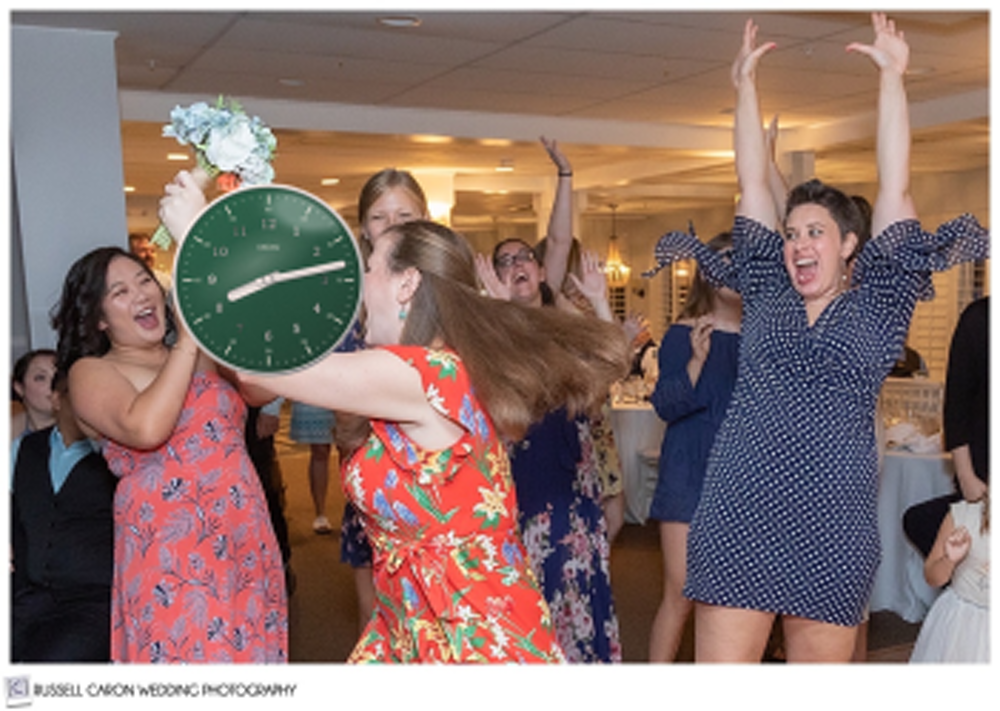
8:13
